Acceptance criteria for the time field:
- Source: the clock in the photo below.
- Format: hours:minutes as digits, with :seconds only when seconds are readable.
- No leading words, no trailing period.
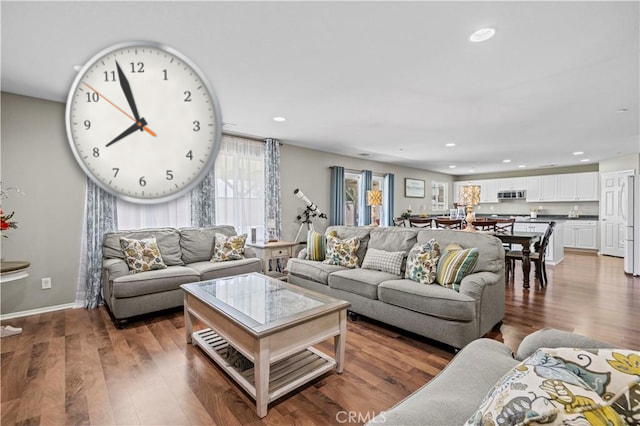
7:56:51
